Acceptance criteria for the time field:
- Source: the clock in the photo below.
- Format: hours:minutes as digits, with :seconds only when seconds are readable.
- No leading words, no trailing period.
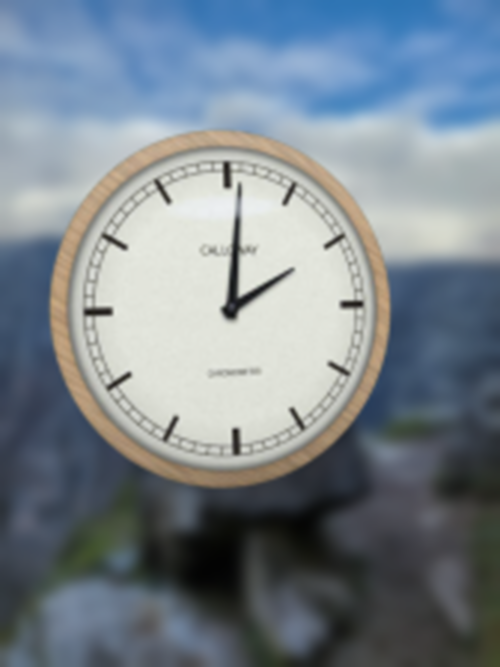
2:01
